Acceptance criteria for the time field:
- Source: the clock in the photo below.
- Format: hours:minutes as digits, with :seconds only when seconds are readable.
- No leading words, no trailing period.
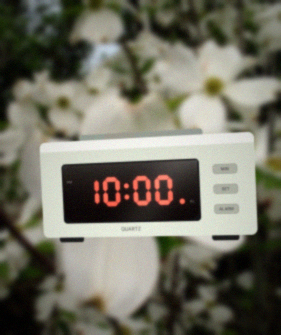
10:00
